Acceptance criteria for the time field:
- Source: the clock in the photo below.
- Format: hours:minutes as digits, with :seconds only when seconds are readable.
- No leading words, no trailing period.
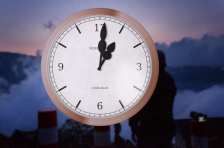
1:01
